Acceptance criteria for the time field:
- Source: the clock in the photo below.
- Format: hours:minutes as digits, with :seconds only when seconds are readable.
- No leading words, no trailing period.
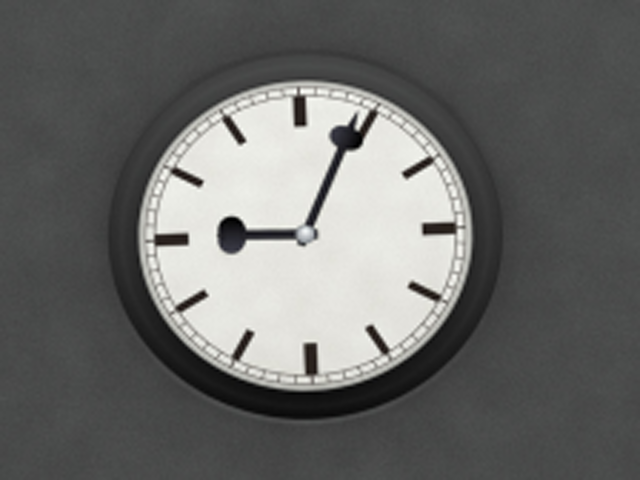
9:04
